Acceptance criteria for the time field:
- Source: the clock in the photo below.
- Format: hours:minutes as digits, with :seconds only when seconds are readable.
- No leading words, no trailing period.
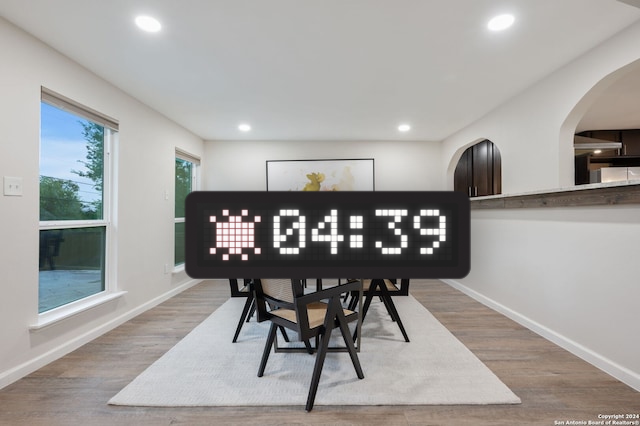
4:39
